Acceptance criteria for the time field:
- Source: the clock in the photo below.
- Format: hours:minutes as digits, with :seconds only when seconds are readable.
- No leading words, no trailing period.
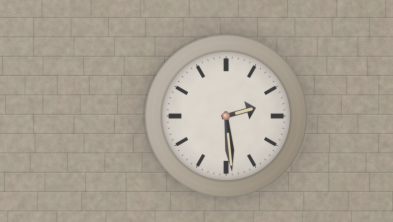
2:29
